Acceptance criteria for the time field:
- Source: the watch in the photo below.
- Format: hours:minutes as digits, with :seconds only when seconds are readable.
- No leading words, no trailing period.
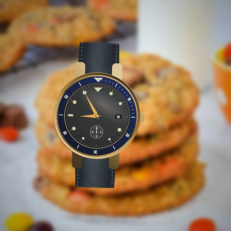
8:55
